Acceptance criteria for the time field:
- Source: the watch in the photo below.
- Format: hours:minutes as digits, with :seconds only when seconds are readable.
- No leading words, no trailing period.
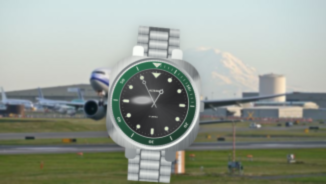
12:55
